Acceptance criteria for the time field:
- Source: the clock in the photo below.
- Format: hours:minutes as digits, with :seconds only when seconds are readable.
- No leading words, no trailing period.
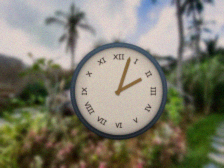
2:03
